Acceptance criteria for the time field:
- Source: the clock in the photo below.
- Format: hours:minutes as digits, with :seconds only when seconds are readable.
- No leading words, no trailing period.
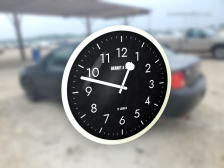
12:48
